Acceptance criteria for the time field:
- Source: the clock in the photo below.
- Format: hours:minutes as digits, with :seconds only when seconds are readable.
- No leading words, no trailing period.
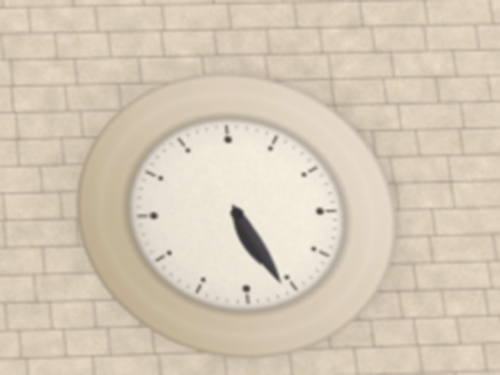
5:26
